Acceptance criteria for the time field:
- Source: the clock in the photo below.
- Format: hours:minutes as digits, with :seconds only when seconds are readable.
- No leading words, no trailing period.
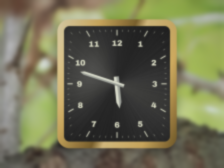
5:48
